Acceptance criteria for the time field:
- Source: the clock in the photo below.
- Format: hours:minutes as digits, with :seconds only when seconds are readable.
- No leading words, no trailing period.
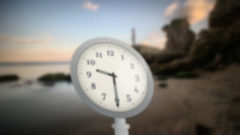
9:30
